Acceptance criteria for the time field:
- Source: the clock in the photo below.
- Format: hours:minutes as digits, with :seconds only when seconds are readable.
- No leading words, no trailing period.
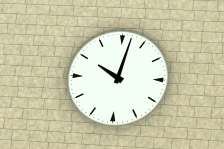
10:02
